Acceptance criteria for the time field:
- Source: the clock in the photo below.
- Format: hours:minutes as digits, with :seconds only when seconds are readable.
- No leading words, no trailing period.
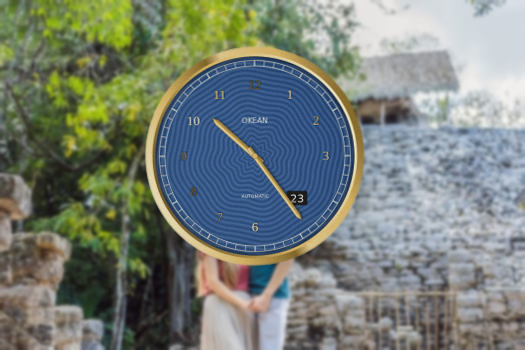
10:24
